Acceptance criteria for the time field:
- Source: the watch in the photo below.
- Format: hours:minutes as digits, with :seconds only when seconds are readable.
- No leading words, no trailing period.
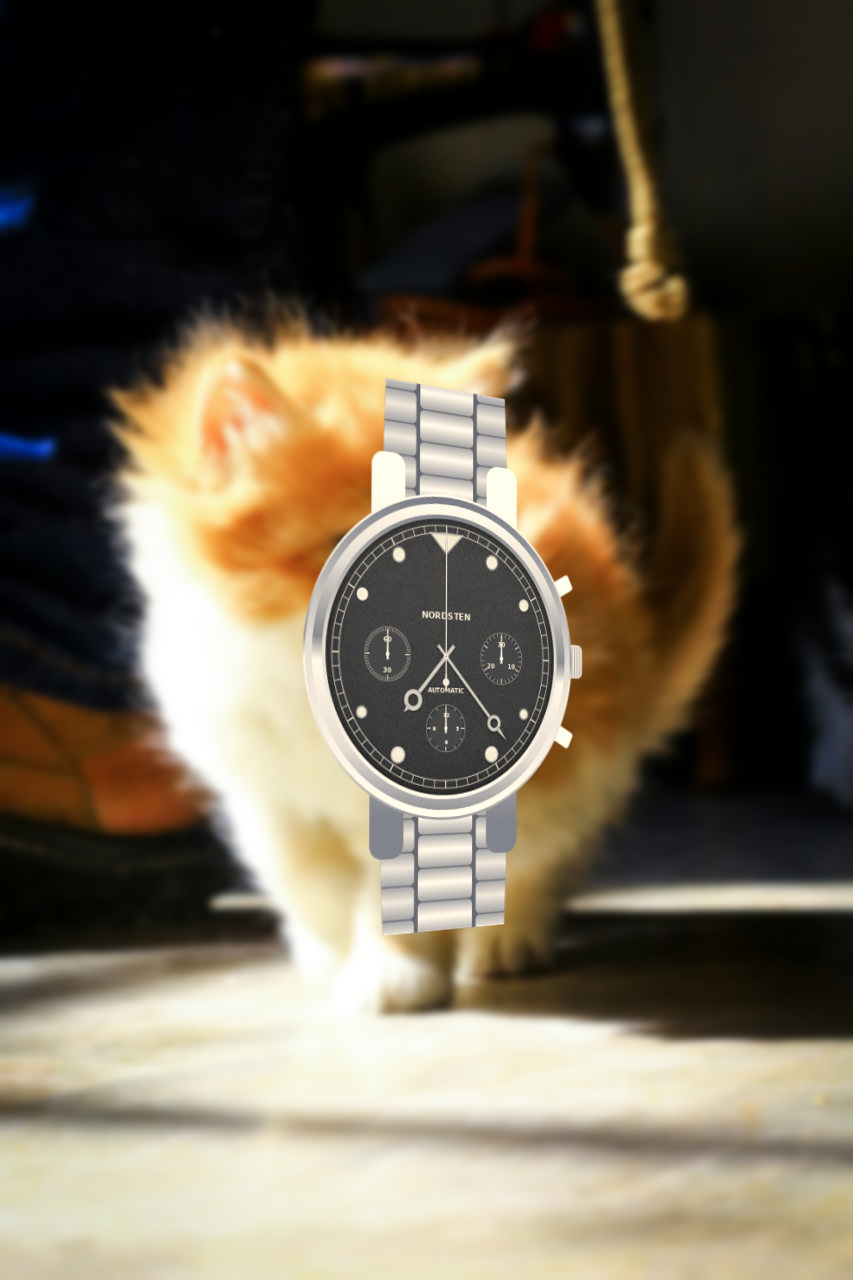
7:23
